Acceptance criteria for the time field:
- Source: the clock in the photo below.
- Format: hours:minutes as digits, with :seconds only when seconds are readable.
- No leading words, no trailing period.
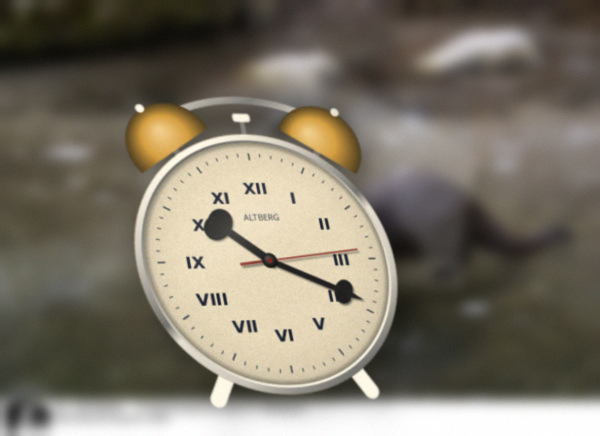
10:19:14
